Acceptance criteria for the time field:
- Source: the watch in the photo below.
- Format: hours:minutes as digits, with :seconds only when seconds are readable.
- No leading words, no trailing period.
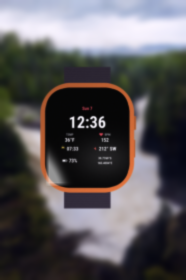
12:36
